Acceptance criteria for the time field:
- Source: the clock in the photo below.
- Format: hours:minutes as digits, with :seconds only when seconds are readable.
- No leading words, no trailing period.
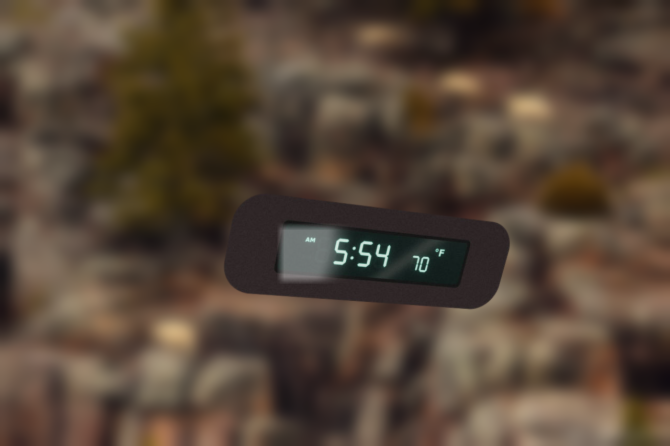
5:54
